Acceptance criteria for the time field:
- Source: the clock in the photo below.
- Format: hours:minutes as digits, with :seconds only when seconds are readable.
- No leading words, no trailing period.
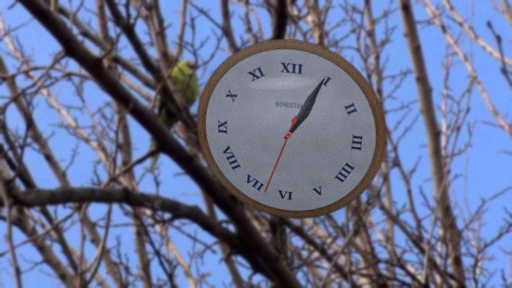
1:04:33
